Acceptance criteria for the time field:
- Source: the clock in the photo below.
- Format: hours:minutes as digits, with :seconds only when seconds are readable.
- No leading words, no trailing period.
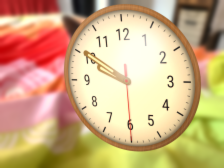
9:50:30
